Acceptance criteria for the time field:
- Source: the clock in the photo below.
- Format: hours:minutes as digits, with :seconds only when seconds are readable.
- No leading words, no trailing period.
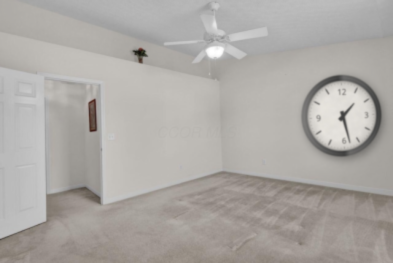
1:28
